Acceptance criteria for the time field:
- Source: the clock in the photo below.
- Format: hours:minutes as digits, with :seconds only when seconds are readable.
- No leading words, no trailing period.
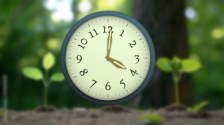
4:01
